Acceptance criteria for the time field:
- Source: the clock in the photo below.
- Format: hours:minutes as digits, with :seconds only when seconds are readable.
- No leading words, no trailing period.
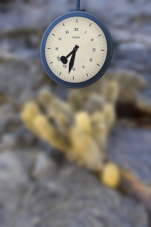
7:32
